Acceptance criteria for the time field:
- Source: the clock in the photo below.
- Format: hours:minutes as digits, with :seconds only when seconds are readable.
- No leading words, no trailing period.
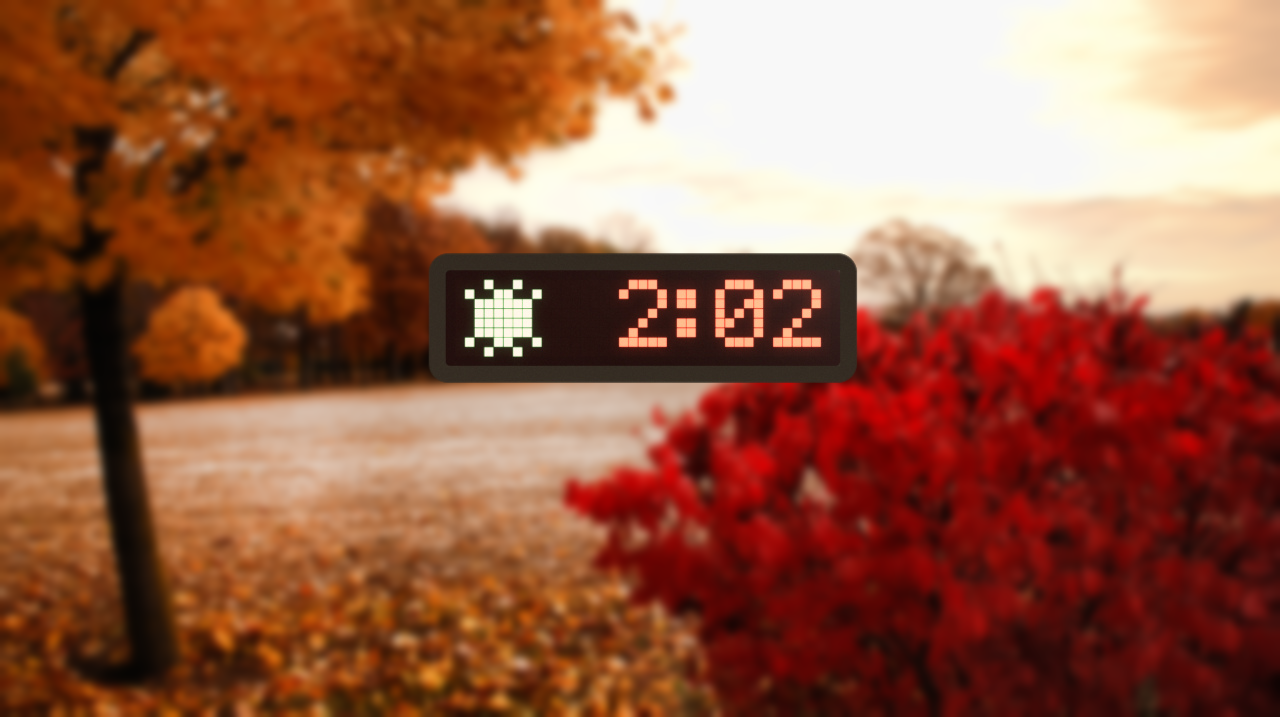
2:02
